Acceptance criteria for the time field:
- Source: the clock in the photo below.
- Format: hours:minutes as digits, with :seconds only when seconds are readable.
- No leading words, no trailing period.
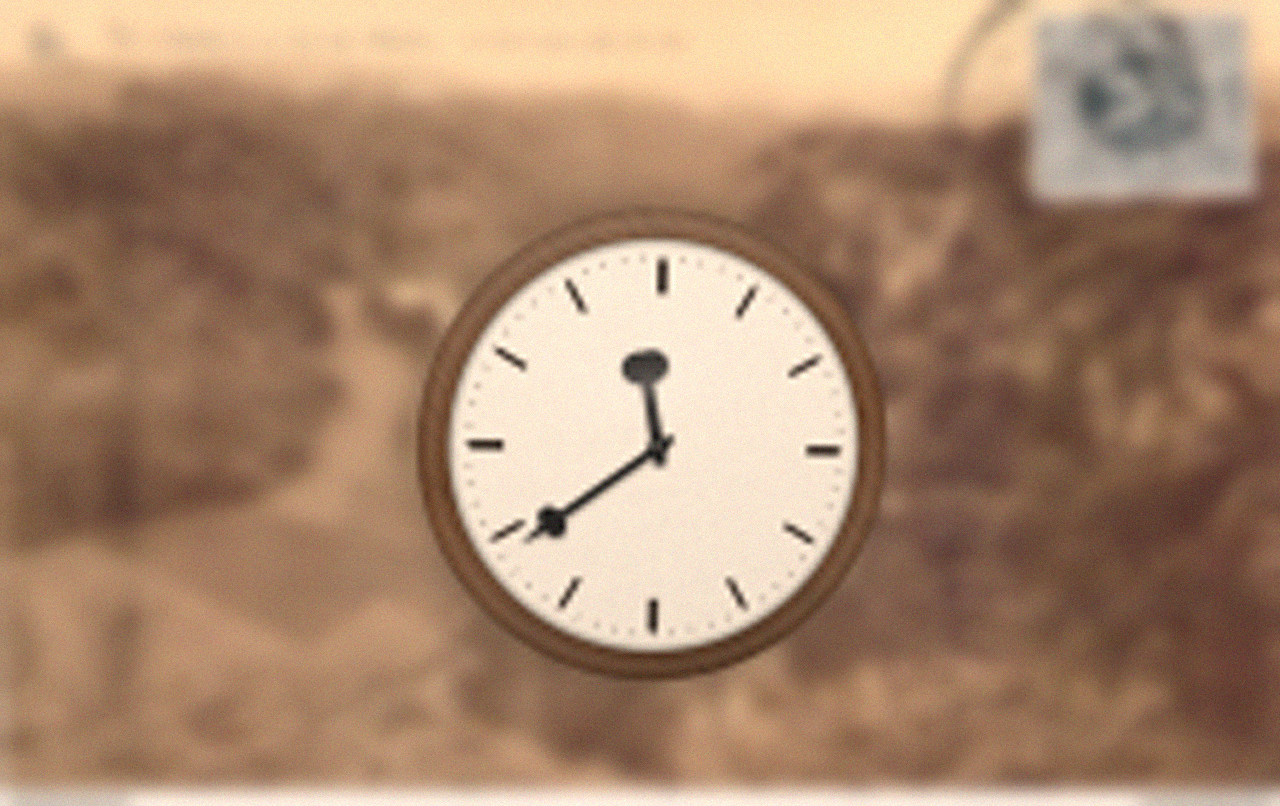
11:39
